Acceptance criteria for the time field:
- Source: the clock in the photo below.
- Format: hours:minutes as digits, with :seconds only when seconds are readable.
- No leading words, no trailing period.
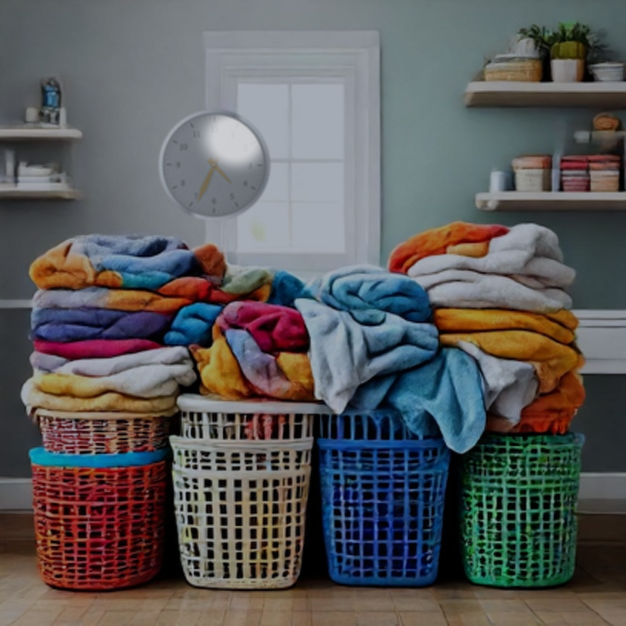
4:34
